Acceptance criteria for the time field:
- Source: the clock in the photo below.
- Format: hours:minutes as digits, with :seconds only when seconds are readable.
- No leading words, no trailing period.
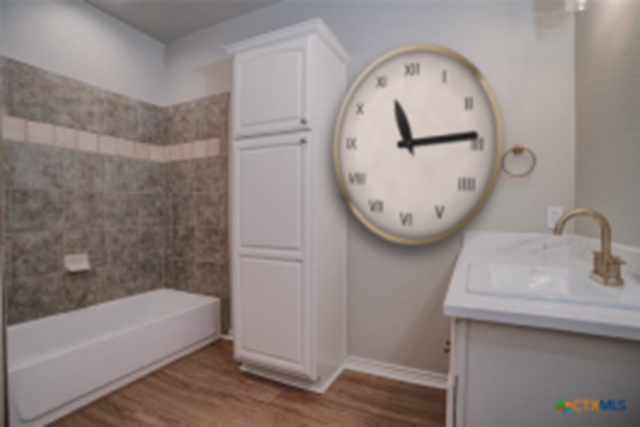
11:14
